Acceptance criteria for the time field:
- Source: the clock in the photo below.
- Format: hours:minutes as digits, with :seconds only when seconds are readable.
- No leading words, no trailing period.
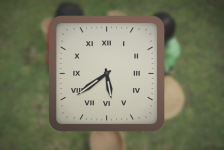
5:39
